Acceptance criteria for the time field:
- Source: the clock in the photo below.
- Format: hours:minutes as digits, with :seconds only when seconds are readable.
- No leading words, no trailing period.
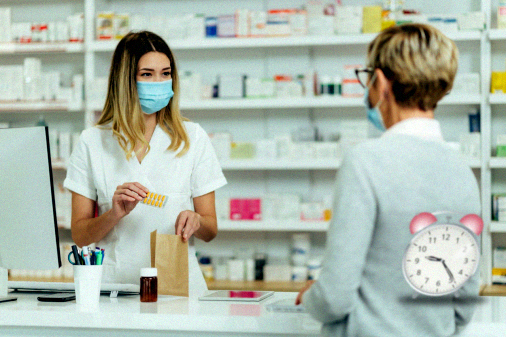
9:24
